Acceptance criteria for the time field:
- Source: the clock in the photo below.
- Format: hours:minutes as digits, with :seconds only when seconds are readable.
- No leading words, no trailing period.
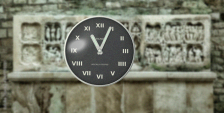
11:04
